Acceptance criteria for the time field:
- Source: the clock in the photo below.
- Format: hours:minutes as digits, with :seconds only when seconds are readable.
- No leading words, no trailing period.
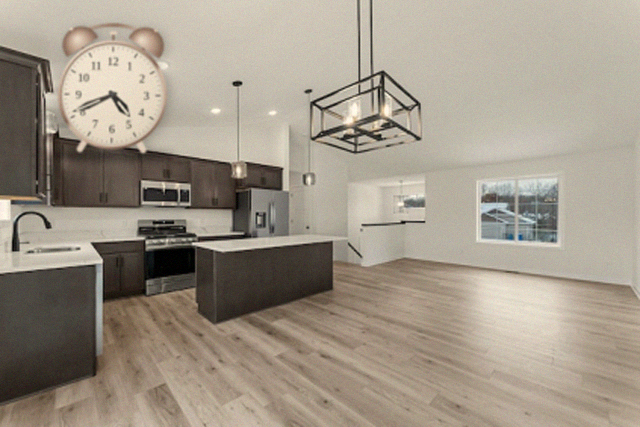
4:41
